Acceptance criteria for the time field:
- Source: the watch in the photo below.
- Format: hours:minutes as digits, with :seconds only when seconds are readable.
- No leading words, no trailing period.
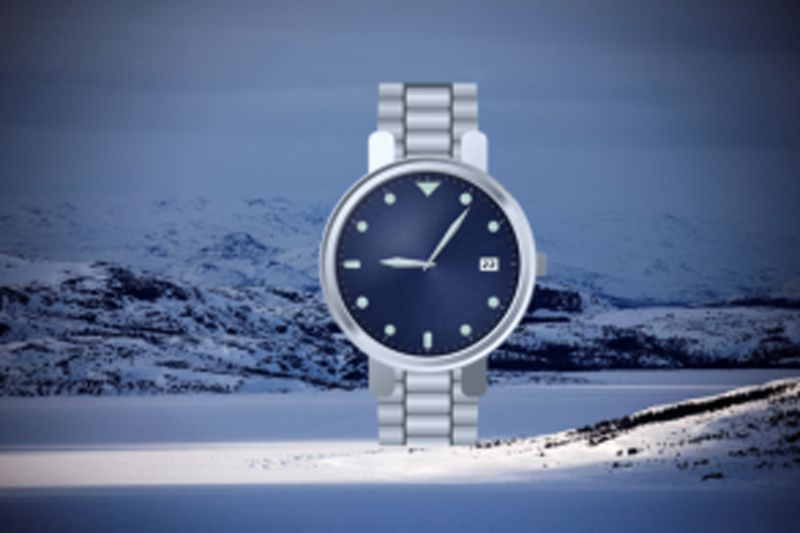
9:06
